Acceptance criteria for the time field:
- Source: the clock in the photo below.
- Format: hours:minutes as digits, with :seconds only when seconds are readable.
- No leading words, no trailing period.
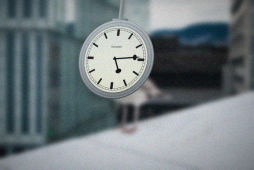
5:14
